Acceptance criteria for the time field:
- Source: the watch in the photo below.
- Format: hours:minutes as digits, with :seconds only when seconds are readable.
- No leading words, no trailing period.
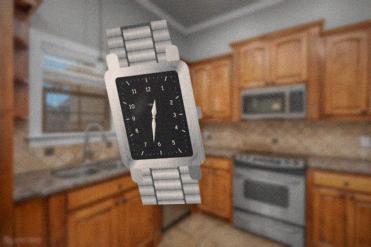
12:32
